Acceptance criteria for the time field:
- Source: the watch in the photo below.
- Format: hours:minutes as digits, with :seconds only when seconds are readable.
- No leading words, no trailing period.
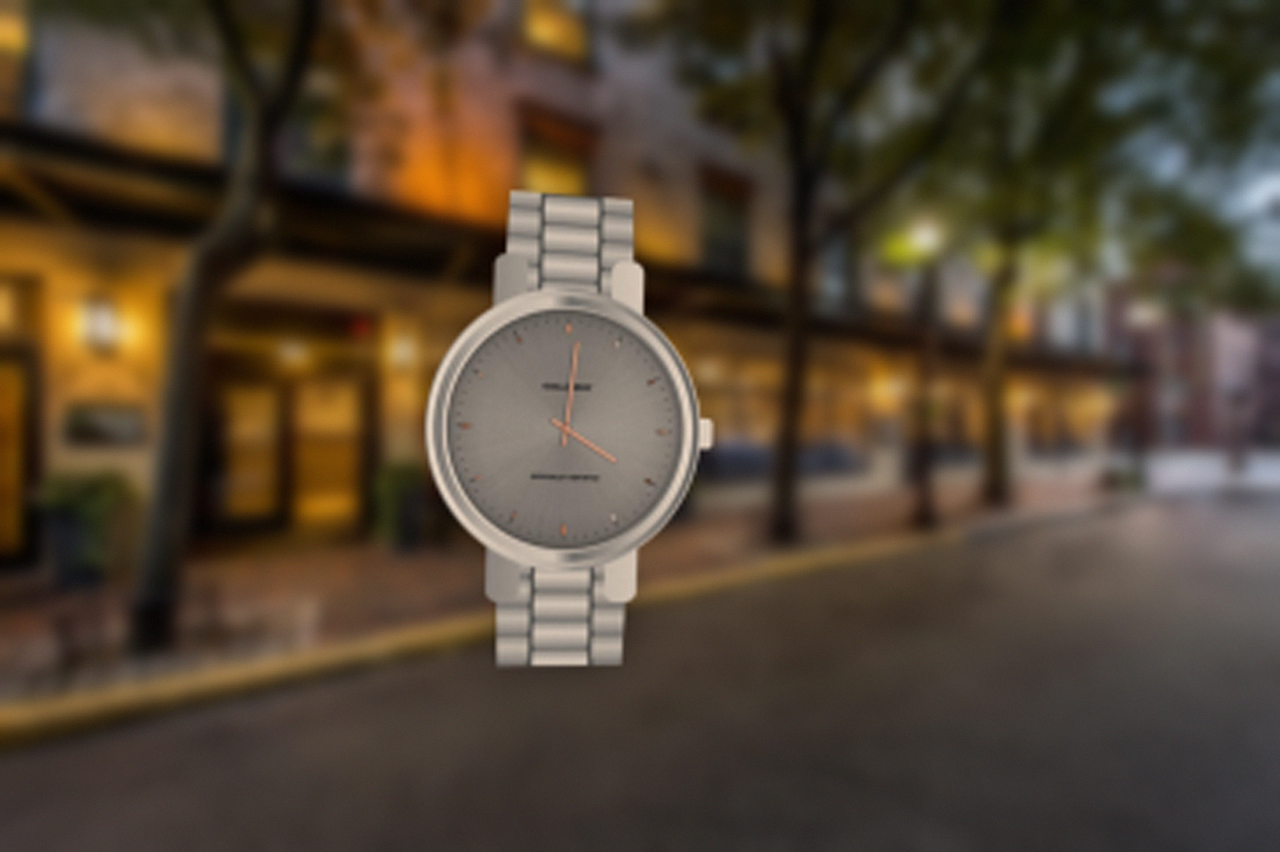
4:01
